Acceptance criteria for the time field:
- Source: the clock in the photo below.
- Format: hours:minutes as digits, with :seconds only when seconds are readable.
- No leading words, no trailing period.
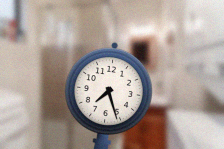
7:26
